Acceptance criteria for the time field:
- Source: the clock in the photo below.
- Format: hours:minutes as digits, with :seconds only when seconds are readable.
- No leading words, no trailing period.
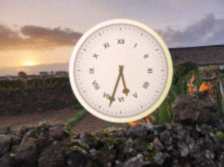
5:33
